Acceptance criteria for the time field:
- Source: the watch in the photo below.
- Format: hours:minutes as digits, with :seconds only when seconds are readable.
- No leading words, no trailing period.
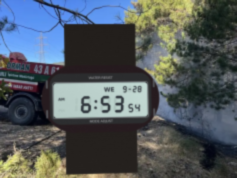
6:53
